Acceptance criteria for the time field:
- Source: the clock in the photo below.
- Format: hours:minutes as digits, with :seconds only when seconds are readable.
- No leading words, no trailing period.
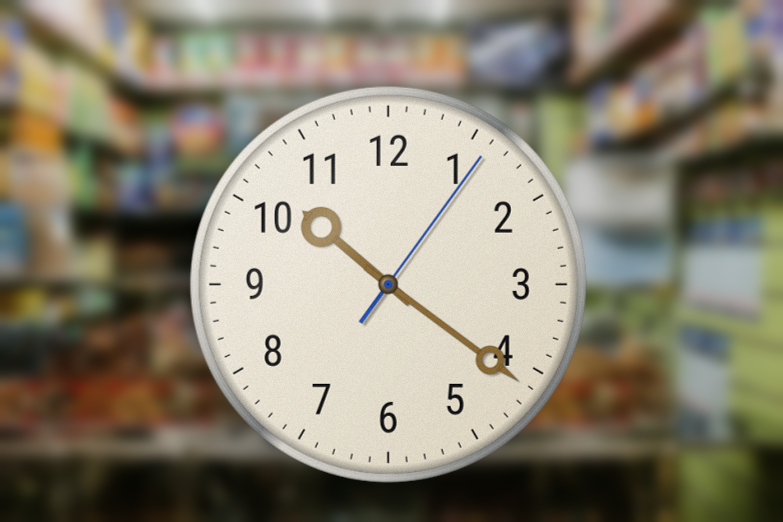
10:21:06
